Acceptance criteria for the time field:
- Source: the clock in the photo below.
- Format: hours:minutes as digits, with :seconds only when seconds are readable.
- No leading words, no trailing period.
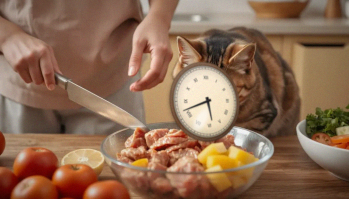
5:42
